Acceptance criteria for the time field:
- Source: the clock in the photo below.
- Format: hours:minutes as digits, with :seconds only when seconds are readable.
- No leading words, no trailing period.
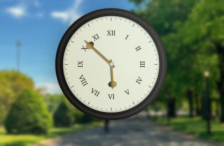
5:52
